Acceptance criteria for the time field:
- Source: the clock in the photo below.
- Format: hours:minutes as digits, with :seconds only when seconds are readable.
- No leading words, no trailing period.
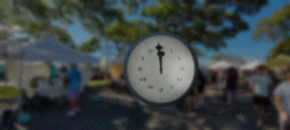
11:59
